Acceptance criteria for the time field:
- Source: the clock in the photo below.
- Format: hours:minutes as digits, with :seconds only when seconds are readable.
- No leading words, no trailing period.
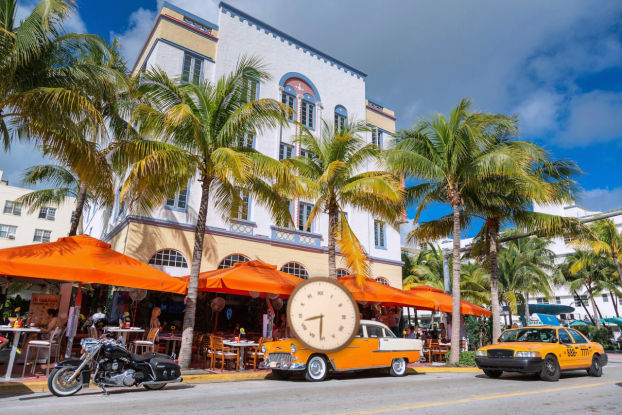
8:31
